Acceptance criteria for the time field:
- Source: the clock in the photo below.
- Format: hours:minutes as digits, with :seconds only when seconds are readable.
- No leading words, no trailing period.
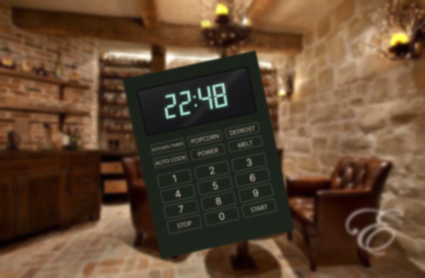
22:48
